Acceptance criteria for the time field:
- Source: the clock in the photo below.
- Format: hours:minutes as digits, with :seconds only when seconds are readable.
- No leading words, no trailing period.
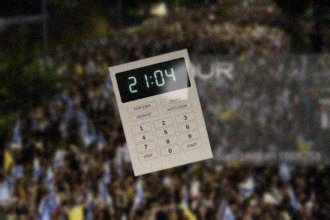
21:04
